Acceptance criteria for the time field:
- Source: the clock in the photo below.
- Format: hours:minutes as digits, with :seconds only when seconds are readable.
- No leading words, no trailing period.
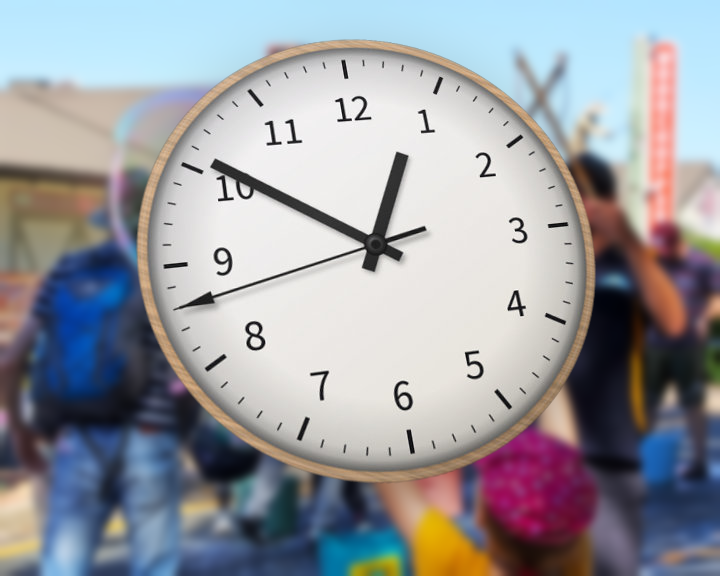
12:50:43
